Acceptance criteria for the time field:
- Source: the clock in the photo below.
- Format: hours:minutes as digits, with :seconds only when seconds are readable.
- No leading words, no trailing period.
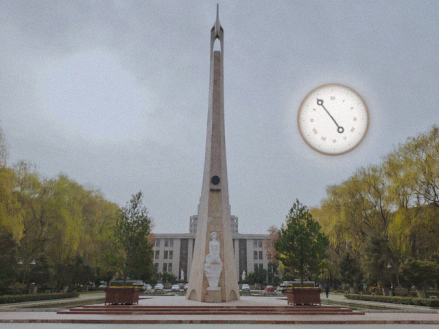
4:54
